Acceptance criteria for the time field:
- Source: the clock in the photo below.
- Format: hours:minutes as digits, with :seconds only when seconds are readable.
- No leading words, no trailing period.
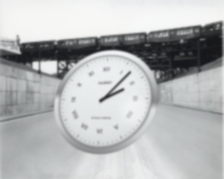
2:07
